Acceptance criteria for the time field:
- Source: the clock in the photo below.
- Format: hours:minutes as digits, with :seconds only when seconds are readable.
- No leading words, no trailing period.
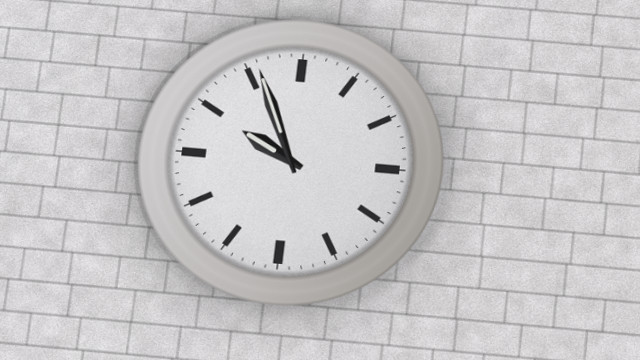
9:56
